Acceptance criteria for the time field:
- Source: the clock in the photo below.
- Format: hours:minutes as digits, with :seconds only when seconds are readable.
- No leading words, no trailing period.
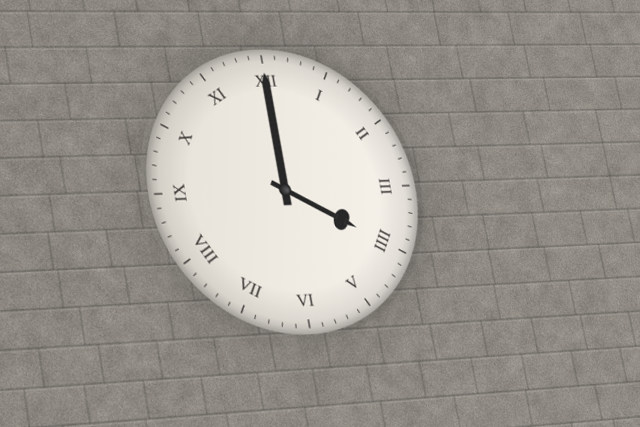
4:00
